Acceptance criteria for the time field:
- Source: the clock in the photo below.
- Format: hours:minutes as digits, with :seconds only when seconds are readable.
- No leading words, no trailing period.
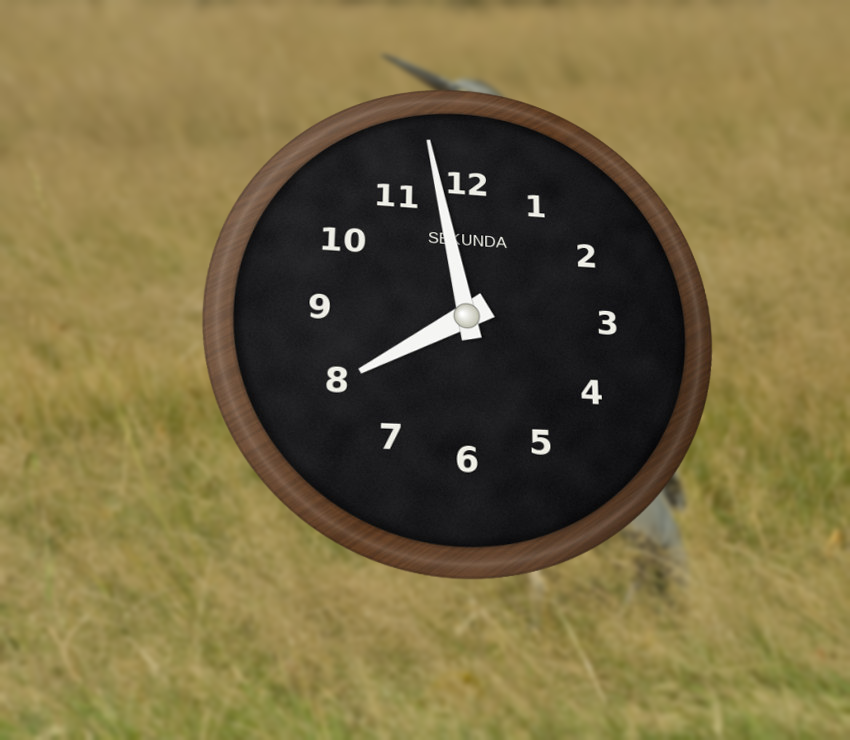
7:58
